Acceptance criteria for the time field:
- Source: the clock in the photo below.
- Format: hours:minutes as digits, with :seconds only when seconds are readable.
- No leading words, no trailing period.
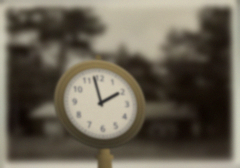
1:58
